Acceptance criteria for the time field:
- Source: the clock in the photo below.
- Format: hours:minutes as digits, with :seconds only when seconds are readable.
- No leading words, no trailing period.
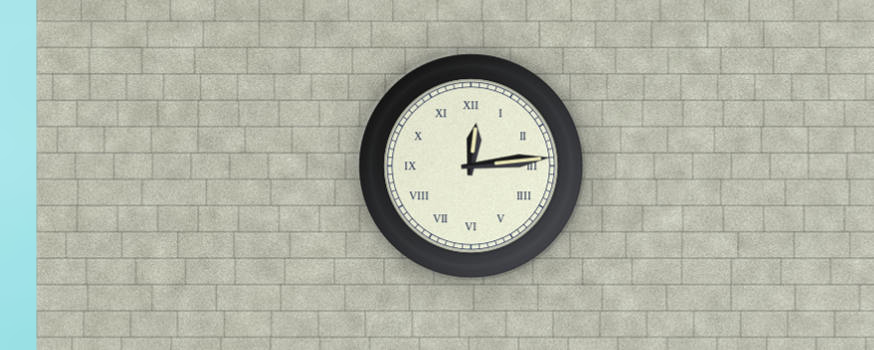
12:14
